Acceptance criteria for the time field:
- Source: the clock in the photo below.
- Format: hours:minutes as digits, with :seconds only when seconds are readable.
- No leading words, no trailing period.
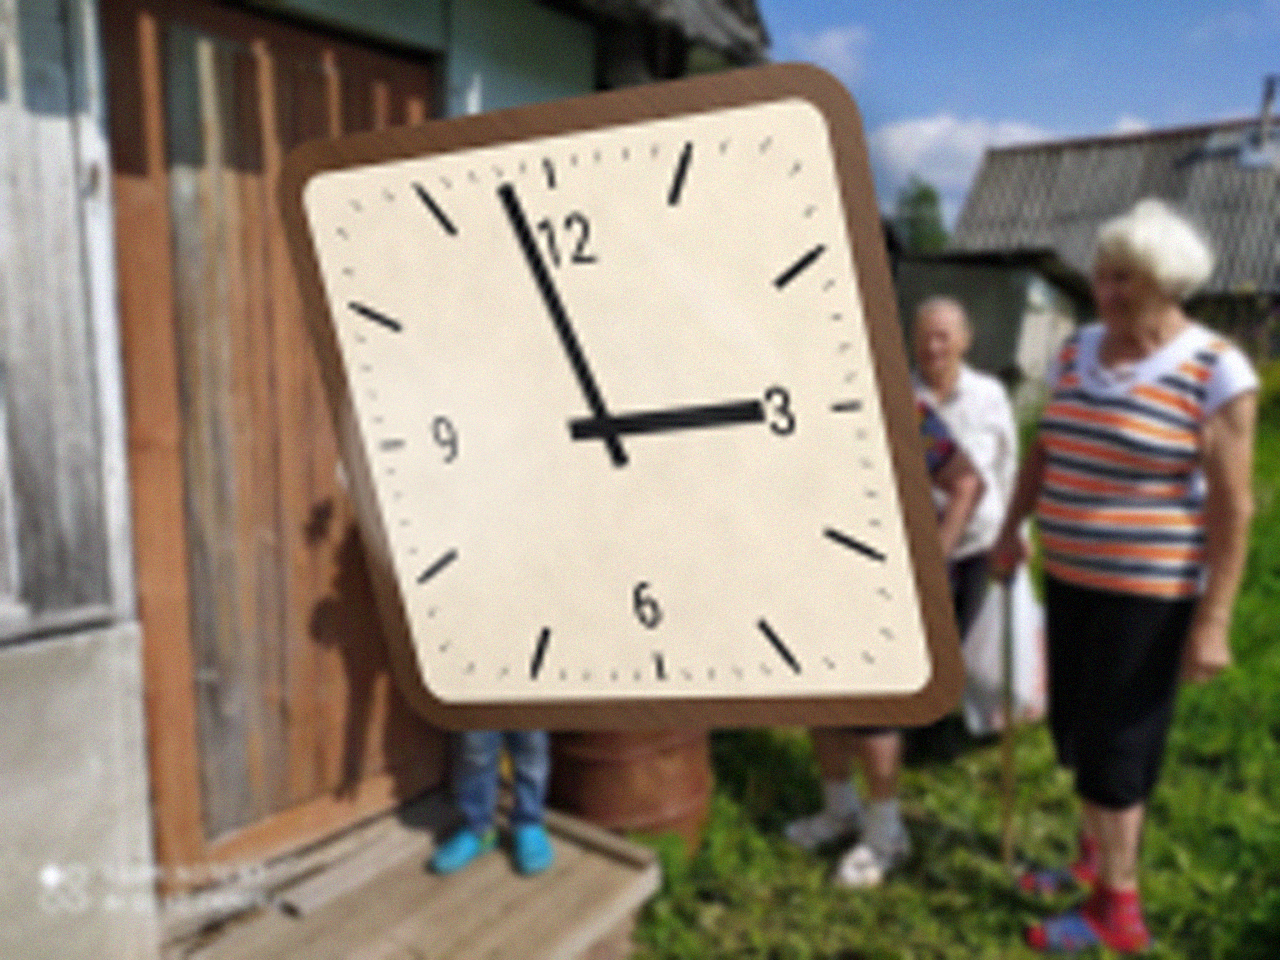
2:58
